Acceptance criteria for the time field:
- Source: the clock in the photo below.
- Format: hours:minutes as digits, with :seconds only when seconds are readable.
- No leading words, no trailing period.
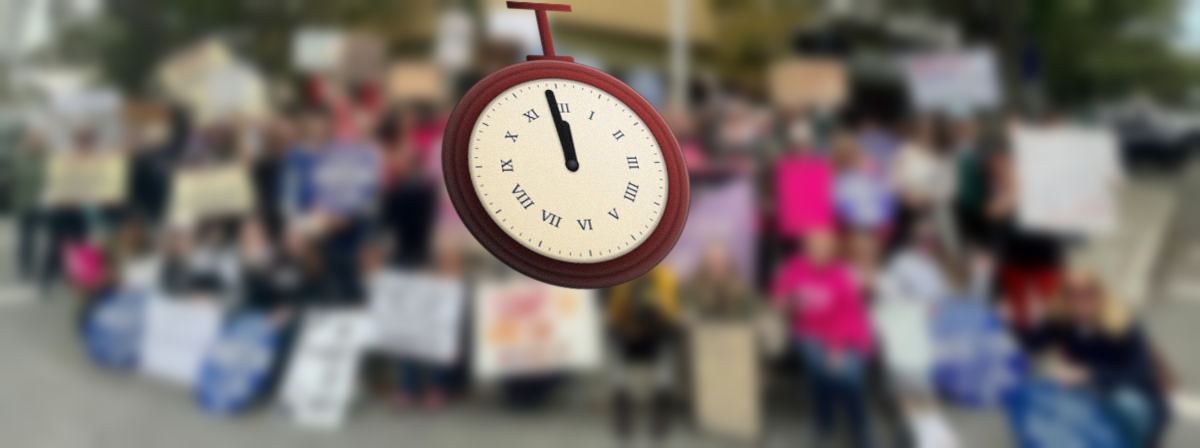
11:59
